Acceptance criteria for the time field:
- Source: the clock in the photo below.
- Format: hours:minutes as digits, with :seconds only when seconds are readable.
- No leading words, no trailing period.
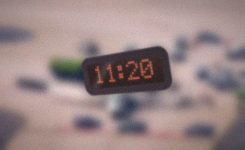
11:20
